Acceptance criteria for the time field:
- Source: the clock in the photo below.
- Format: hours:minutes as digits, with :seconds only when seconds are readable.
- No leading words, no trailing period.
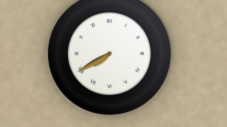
7:40
